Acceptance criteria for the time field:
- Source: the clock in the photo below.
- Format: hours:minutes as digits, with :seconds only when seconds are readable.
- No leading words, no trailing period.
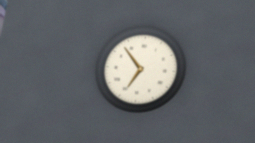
6:53
